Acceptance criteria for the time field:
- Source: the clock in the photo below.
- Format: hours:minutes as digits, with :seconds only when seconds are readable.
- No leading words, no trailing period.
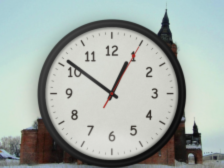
12:51:05
